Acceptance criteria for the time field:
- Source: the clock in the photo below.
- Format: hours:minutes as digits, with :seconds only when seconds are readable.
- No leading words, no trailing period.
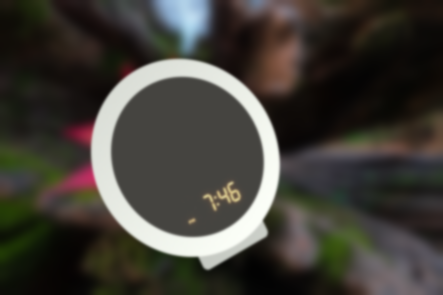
7:46
